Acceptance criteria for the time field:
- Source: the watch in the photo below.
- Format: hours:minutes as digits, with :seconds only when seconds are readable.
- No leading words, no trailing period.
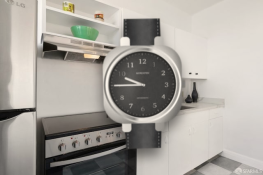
9:45
